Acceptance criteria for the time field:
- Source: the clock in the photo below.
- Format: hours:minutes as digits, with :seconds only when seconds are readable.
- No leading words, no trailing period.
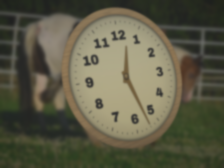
12:27
